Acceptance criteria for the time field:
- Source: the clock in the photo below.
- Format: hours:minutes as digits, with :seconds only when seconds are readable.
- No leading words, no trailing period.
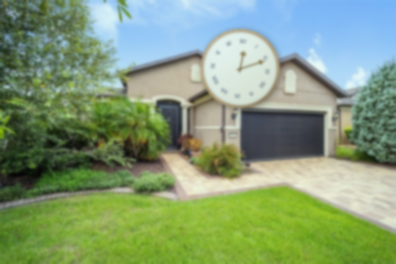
12:11
